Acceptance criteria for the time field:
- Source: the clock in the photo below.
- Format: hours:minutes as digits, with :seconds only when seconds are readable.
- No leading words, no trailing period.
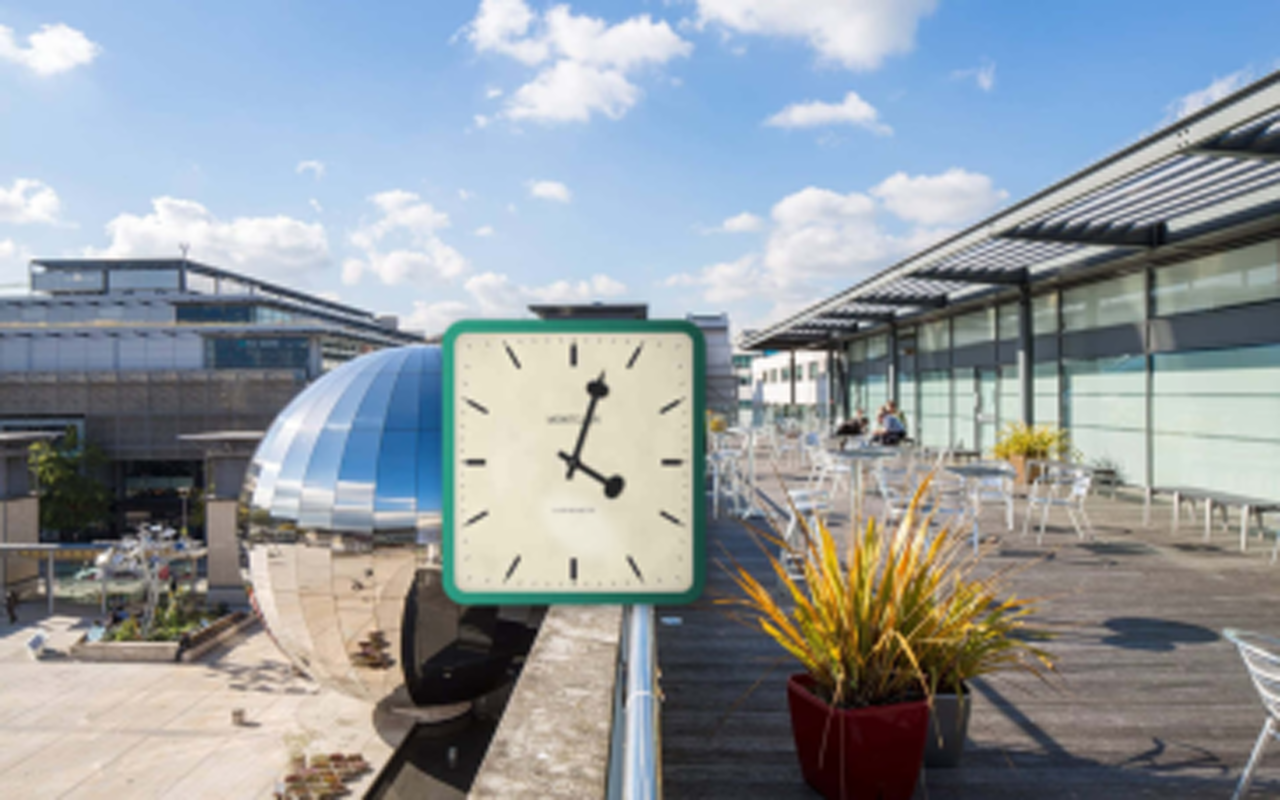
4:03
